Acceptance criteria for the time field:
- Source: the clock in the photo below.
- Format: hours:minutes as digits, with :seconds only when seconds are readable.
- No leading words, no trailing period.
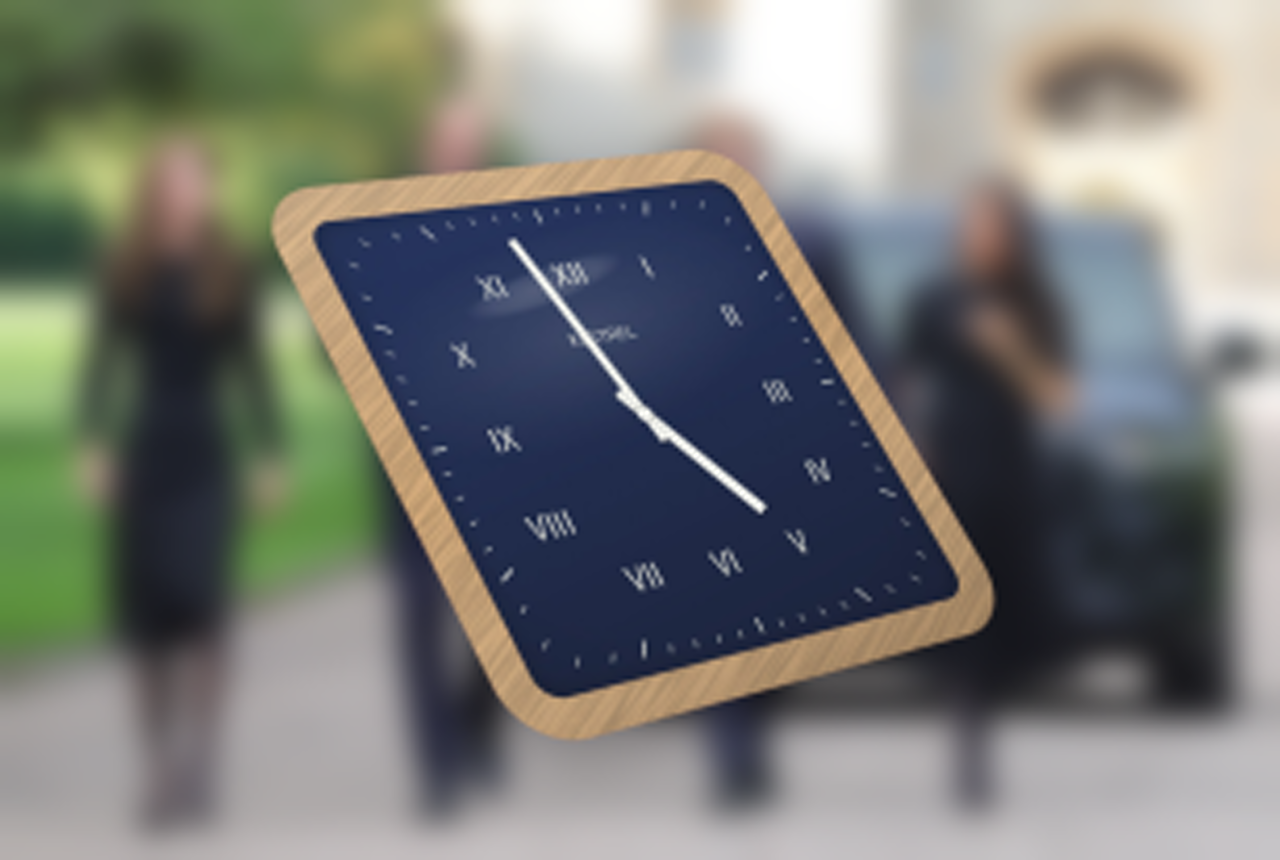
4:58
